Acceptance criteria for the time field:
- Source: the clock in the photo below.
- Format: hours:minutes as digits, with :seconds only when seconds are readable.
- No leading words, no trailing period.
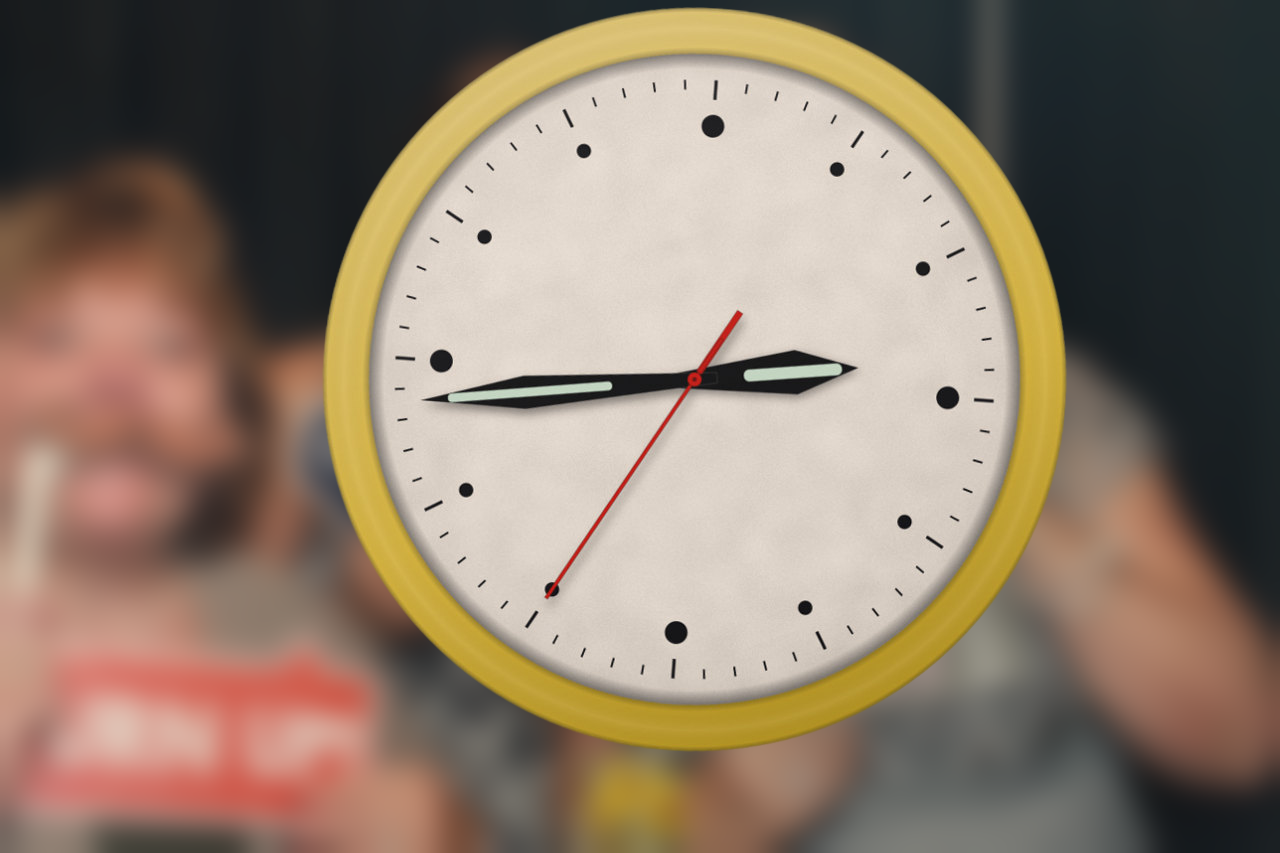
2:43:35
